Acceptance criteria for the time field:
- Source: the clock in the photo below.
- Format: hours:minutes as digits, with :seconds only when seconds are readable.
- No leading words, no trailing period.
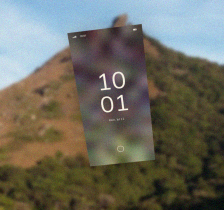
10:01
